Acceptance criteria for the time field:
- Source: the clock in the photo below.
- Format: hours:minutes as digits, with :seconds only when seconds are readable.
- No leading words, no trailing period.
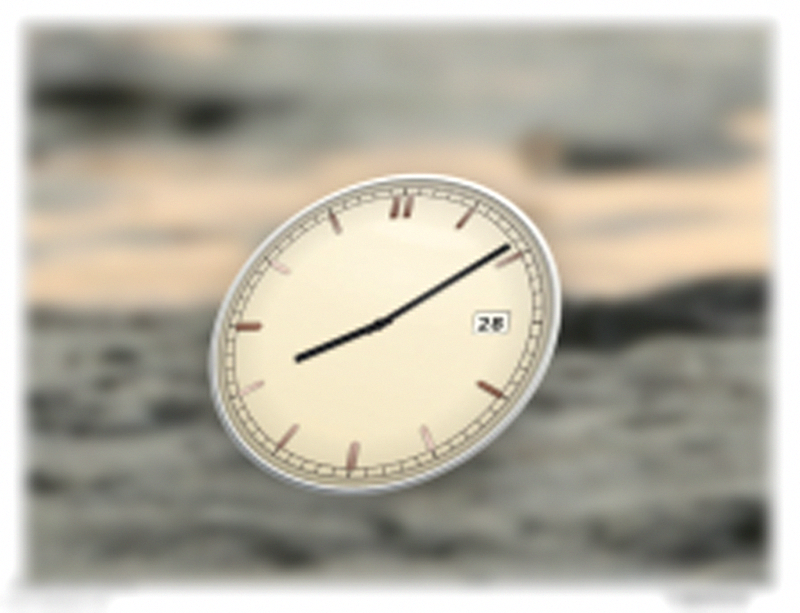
8:09
